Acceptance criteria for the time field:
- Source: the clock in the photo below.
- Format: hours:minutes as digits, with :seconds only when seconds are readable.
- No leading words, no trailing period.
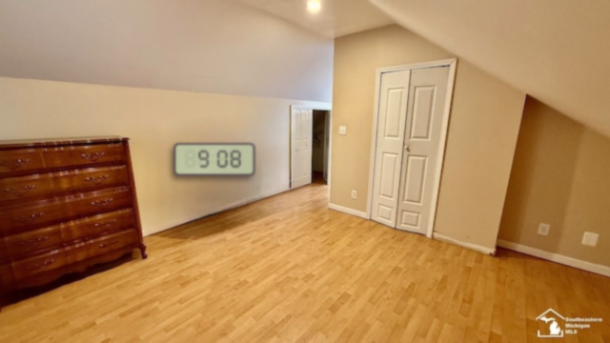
9:08
